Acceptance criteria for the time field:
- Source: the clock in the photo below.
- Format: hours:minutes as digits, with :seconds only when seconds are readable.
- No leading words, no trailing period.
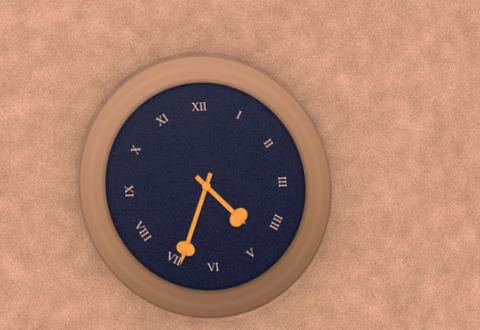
4:34
